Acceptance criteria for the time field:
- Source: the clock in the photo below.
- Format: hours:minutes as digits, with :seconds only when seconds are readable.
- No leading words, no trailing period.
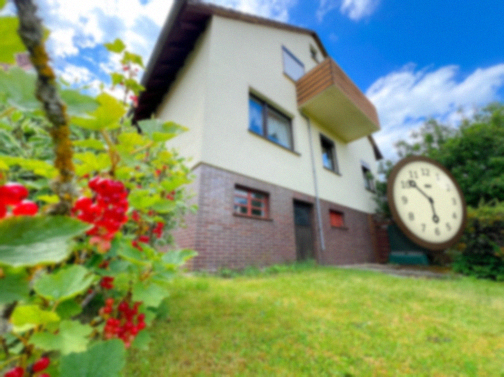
5:52
